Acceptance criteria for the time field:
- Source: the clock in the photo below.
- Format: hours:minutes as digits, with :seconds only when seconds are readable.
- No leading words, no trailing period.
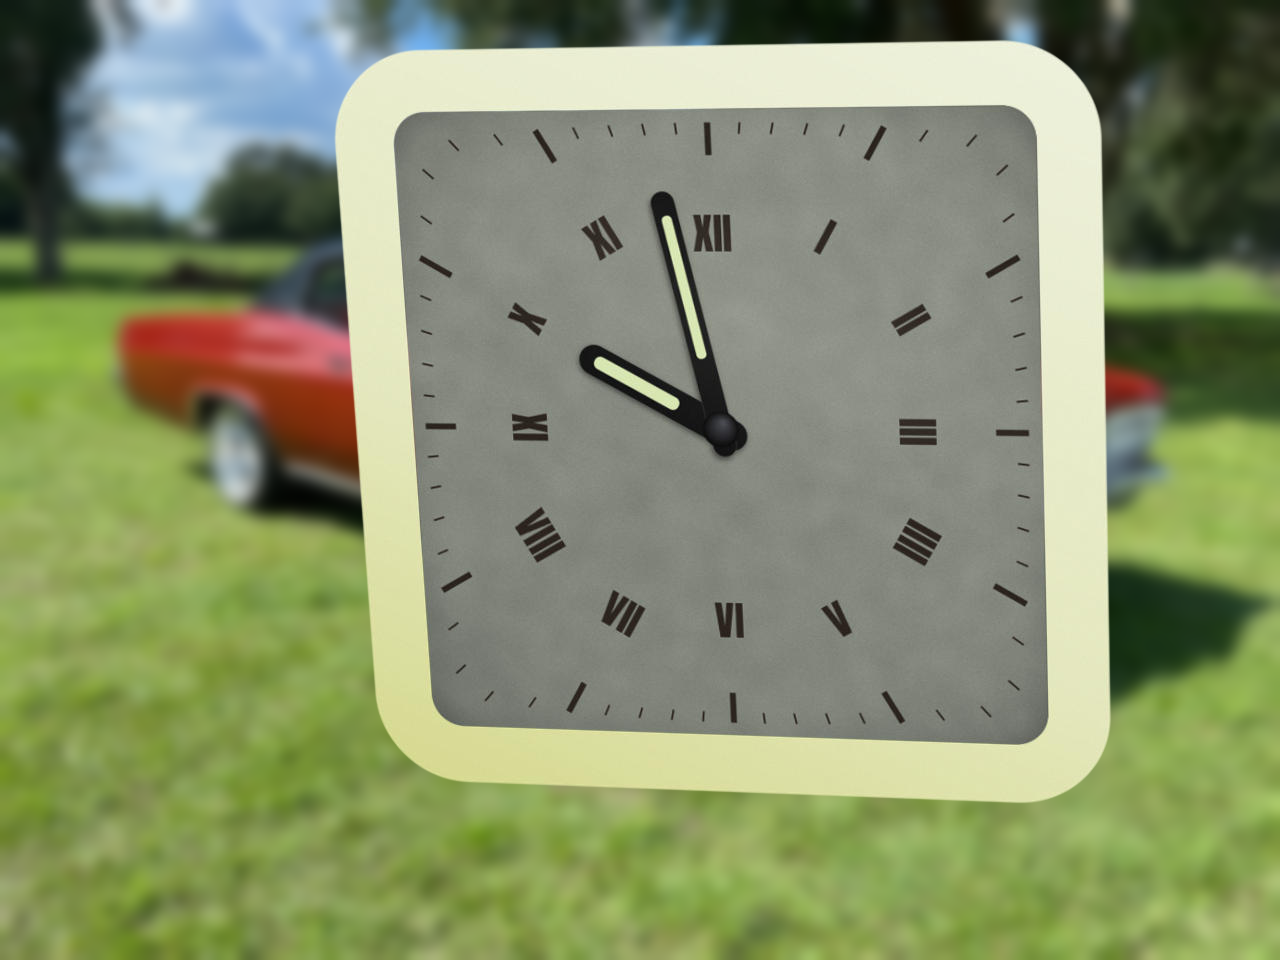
9:58
